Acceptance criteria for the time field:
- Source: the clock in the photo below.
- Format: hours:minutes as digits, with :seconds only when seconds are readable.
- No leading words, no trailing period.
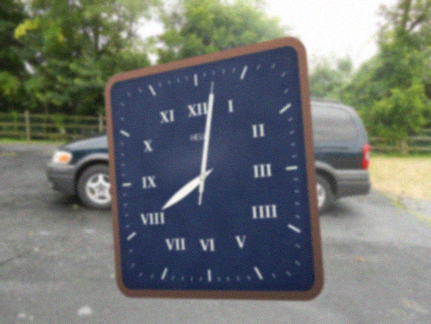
8:02:02
